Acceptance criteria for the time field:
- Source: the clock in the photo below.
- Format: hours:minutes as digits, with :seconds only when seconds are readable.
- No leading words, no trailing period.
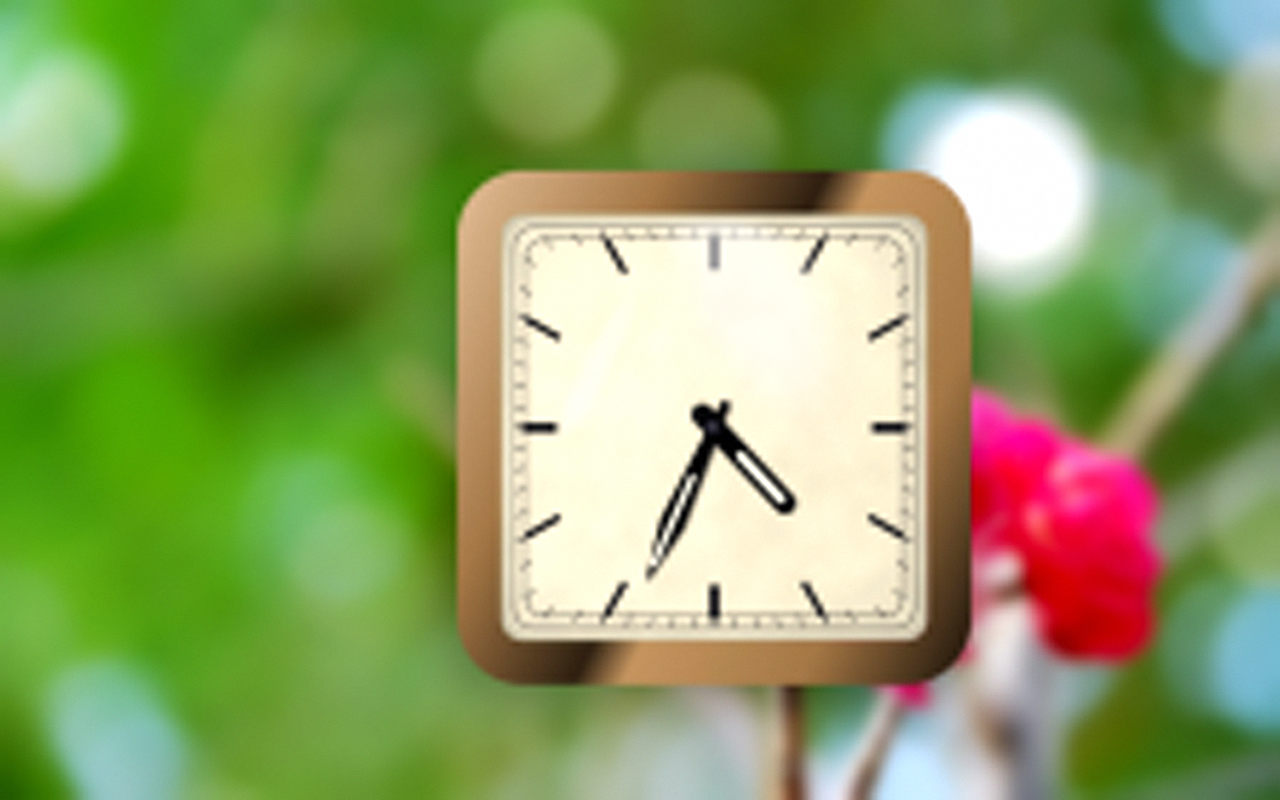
4:34
